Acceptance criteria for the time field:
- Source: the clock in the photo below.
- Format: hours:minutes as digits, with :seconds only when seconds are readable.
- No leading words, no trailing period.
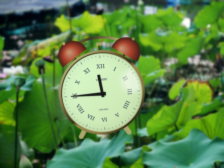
11:45
